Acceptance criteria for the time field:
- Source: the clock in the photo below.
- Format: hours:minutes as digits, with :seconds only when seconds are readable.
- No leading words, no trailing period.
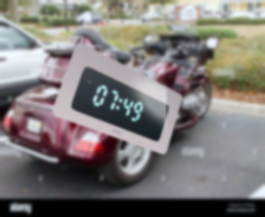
7:49
